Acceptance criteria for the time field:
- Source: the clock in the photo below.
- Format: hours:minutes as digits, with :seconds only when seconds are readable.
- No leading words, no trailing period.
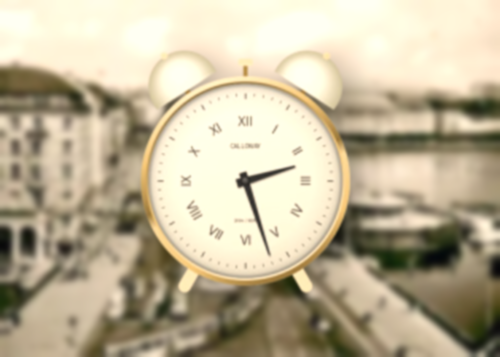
2:27
